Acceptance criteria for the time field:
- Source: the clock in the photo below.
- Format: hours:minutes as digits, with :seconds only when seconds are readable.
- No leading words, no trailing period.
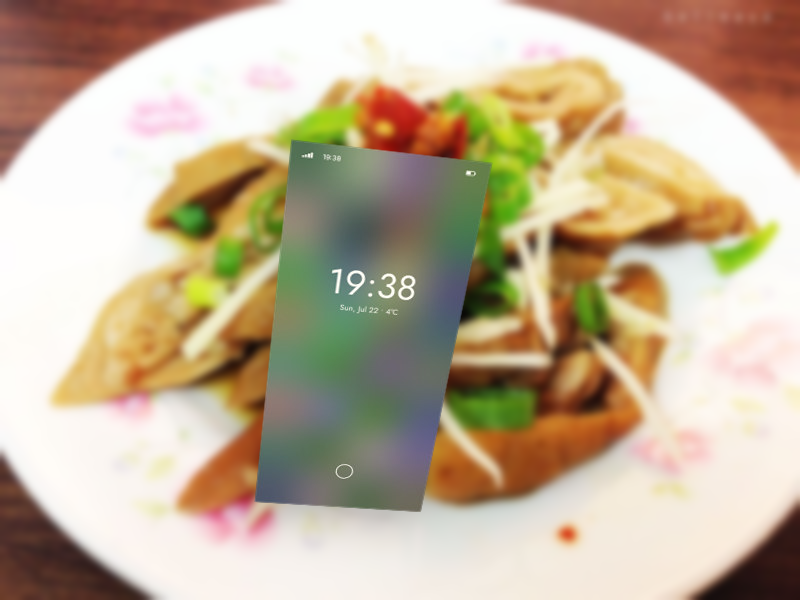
19:38
